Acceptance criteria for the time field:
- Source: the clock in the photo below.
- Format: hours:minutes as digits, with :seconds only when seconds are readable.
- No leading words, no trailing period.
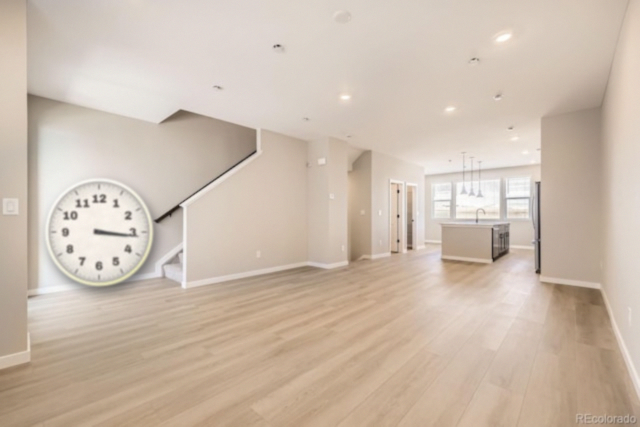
3:16
